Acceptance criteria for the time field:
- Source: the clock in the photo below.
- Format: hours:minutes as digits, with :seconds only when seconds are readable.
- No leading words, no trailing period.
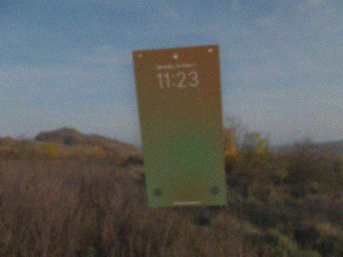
11:23
